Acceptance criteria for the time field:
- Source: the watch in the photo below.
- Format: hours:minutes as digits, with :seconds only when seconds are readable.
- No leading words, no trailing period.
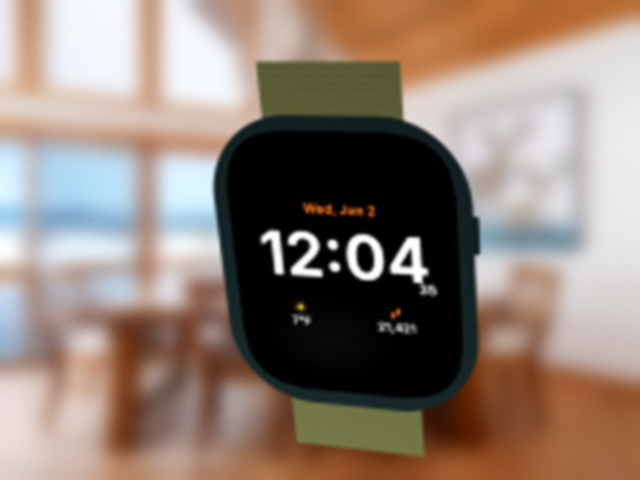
12:04
